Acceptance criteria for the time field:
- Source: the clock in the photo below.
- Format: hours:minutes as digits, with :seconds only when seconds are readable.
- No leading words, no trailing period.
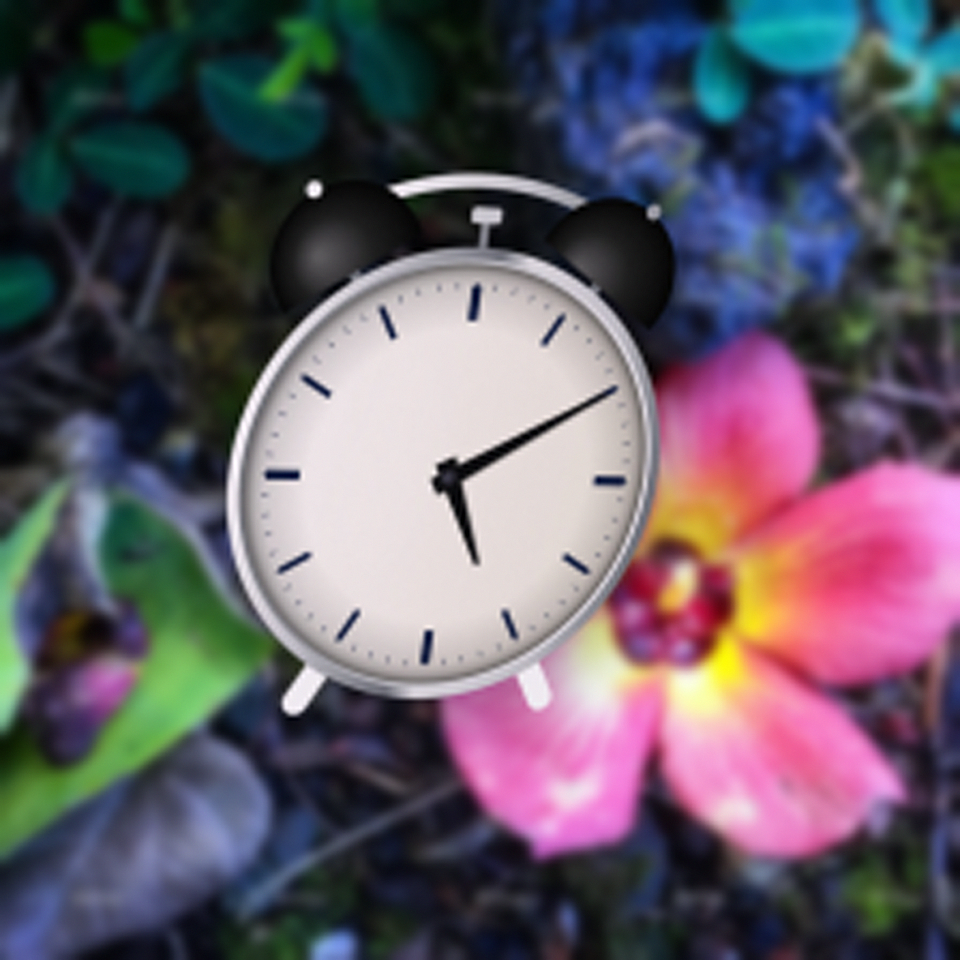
5:10
